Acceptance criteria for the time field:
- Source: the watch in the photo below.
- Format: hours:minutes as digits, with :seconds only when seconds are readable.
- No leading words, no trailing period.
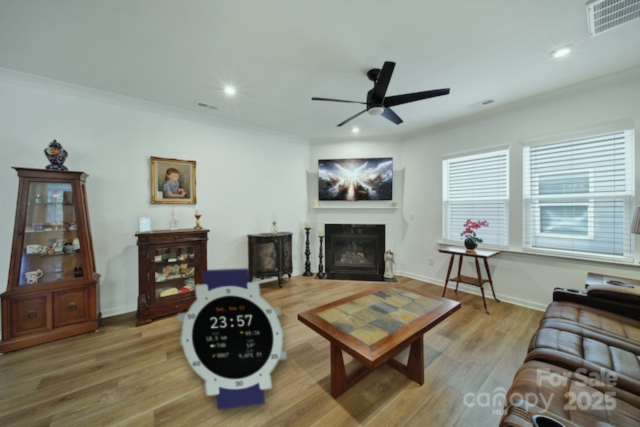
23:57
